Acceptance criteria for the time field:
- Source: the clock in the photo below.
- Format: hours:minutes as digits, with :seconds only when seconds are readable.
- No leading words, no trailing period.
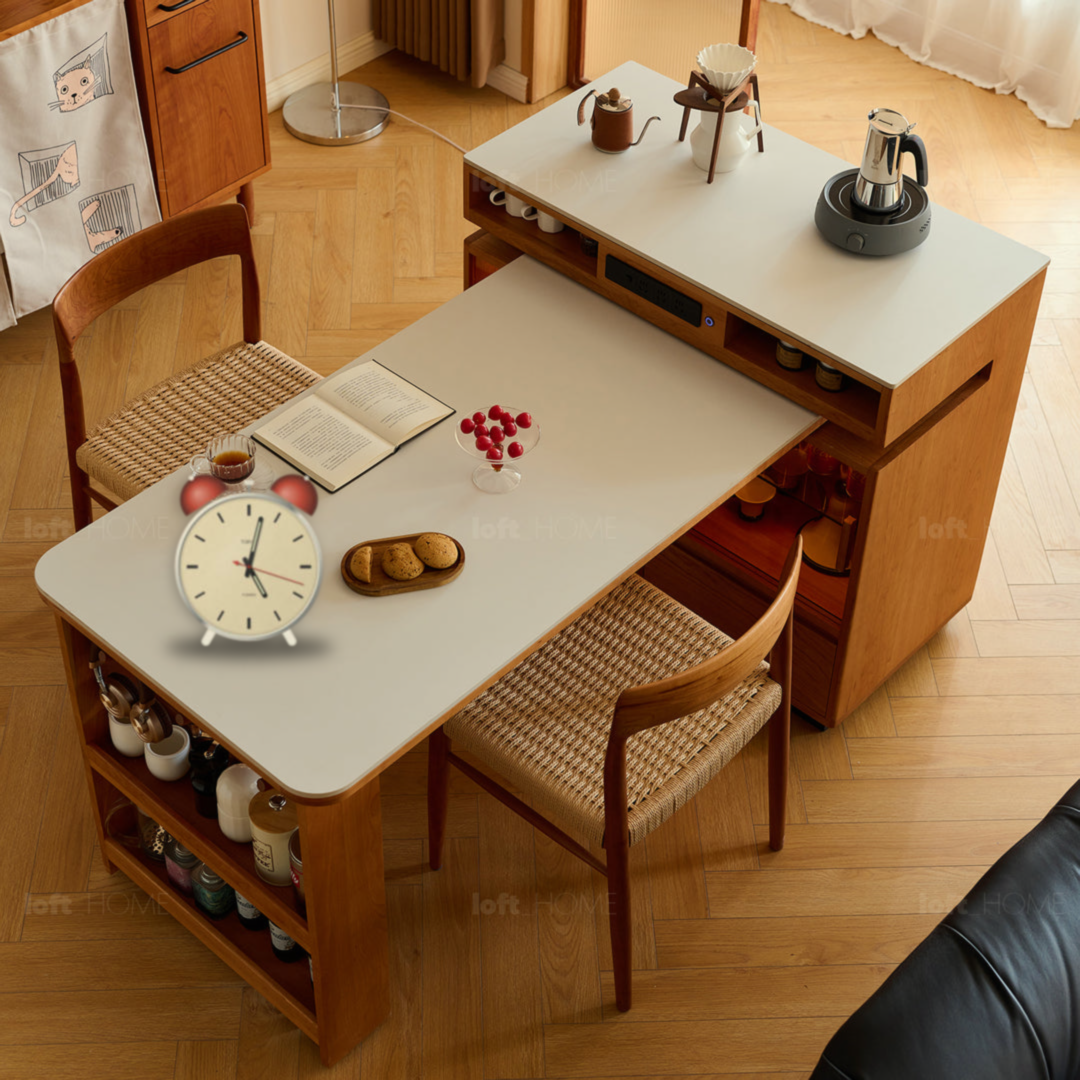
5:02:18
